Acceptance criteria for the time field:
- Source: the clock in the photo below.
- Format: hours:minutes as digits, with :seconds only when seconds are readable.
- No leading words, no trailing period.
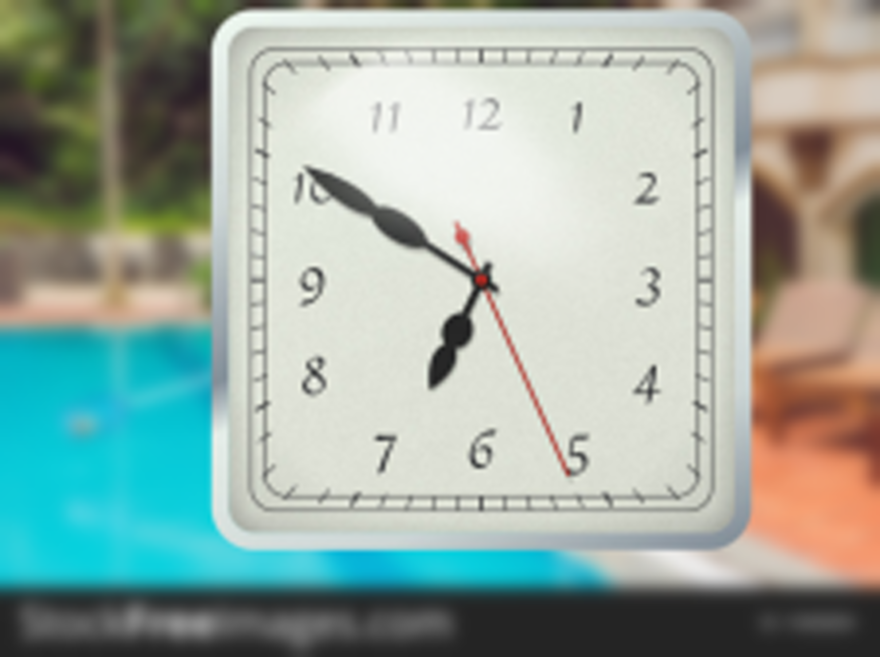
6:50:26
